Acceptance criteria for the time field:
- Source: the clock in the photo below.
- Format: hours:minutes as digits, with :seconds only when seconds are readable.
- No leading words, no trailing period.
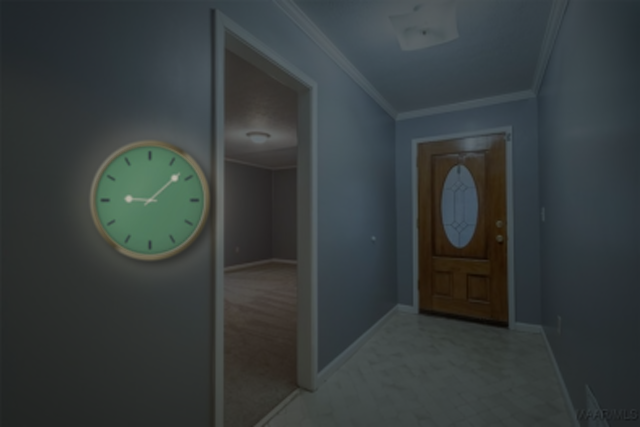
9:08
